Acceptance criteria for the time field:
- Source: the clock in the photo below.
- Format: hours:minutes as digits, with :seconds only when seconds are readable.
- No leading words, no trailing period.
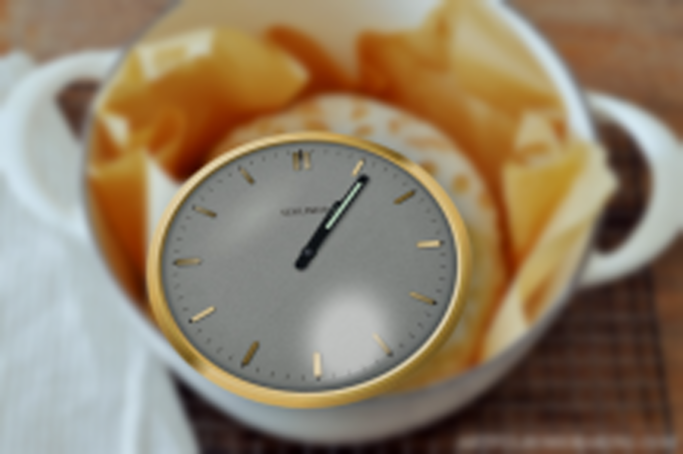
1:06
